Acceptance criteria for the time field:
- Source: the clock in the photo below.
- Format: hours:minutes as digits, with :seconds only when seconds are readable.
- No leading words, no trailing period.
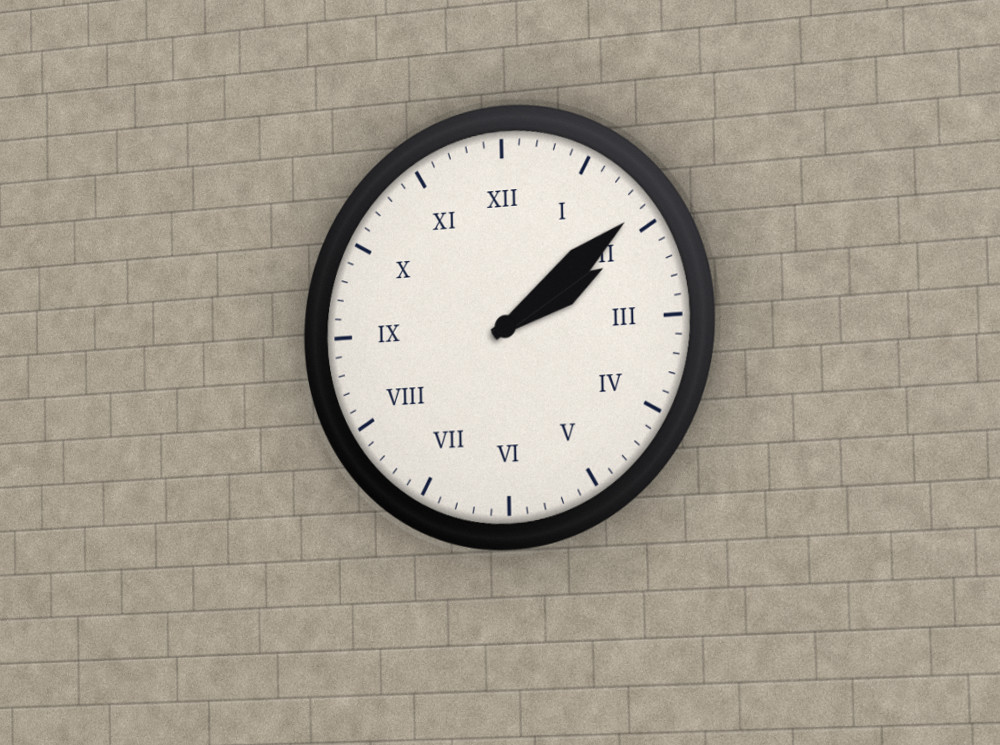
2:09
